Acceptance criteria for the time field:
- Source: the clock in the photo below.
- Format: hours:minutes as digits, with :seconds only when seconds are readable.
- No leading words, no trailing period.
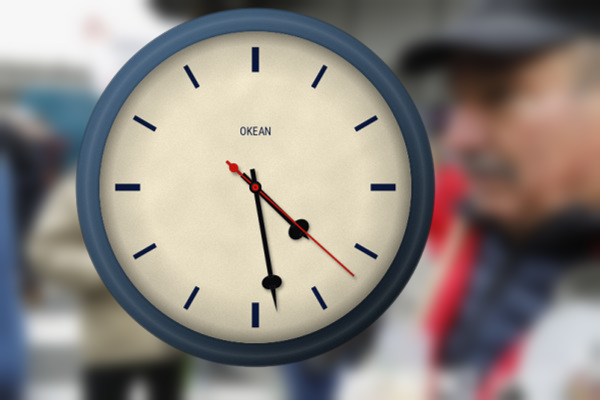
4:28:22
